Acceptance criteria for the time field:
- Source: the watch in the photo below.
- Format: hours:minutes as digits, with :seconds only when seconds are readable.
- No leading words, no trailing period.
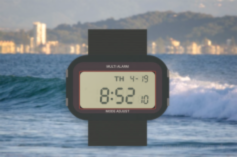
8:52
